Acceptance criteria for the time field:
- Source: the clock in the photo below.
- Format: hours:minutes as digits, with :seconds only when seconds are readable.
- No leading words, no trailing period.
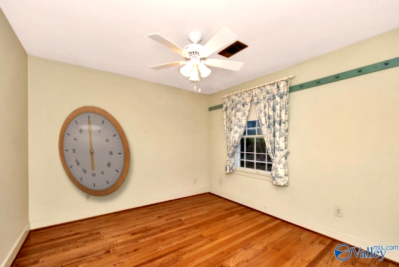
6:00
